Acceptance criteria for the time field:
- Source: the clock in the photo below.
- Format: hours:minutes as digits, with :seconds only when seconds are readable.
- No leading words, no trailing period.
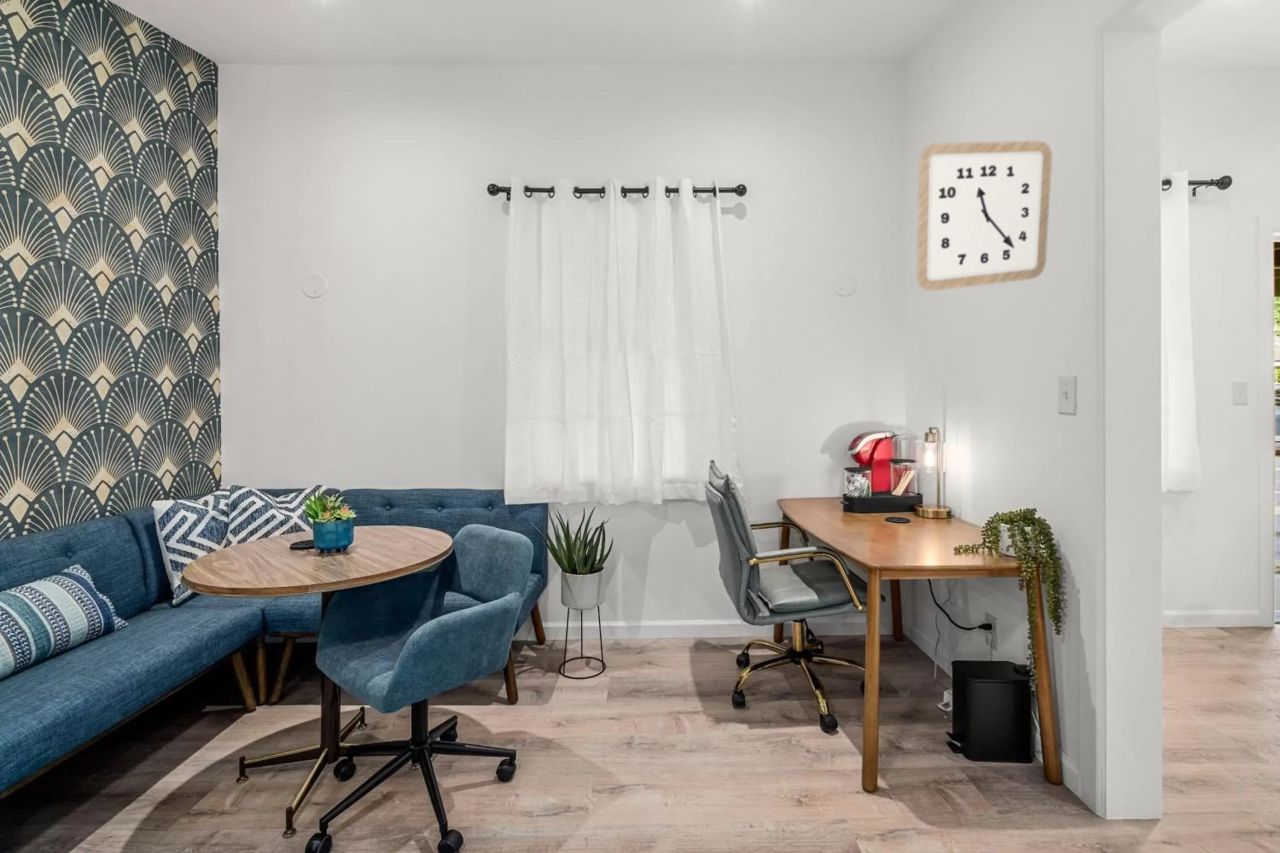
11:23
